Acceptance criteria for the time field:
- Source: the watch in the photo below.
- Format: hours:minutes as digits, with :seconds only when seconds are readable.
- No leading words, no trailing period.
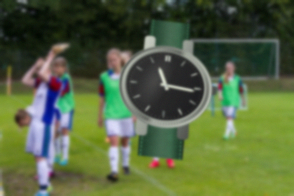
11:16
